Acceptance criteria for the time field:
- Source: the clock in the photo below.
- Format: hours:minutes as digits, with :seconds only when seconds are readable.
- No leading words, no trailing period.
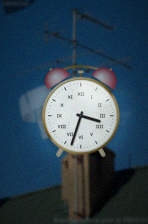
3:33
